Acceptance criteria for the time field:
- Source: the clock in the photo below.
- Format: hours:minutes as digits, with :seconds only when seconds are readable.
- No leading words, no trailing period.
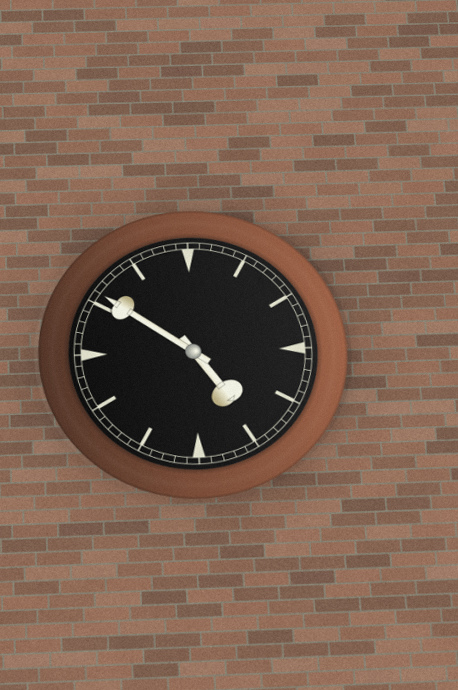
4:51
